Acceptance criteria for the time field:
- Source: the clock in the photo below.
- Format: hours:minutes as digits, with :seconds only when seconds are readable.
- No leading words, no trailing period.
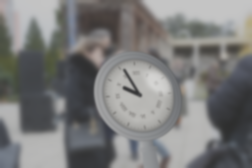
9:56
